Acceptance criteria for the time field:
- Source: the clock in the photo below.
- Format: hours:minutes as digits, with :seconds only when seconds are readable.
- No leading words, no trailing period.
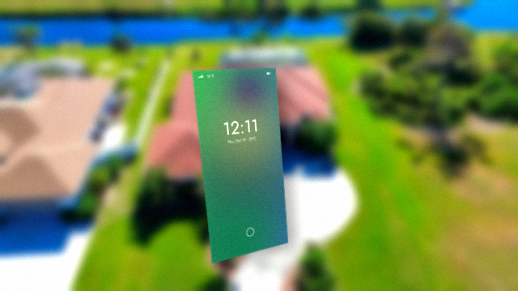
12:11
